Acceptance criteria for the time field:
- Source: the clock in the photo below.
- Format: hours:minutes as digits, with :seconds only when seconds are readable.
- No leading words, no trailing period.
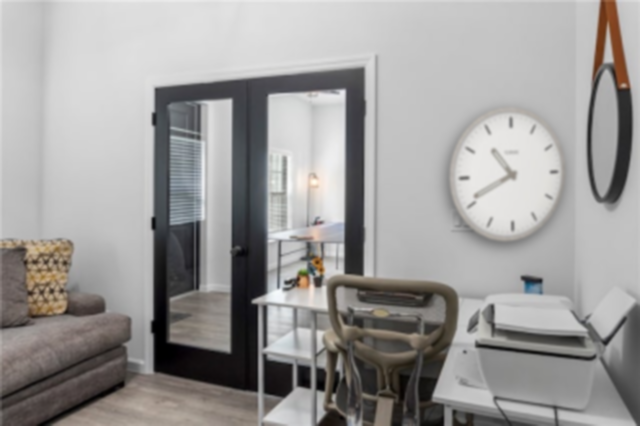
10:41
